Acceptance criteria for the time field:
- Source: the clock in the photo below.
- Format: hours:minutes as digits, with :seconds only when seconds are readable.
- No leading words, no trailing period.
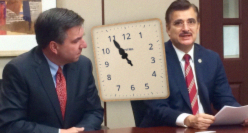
10:55
